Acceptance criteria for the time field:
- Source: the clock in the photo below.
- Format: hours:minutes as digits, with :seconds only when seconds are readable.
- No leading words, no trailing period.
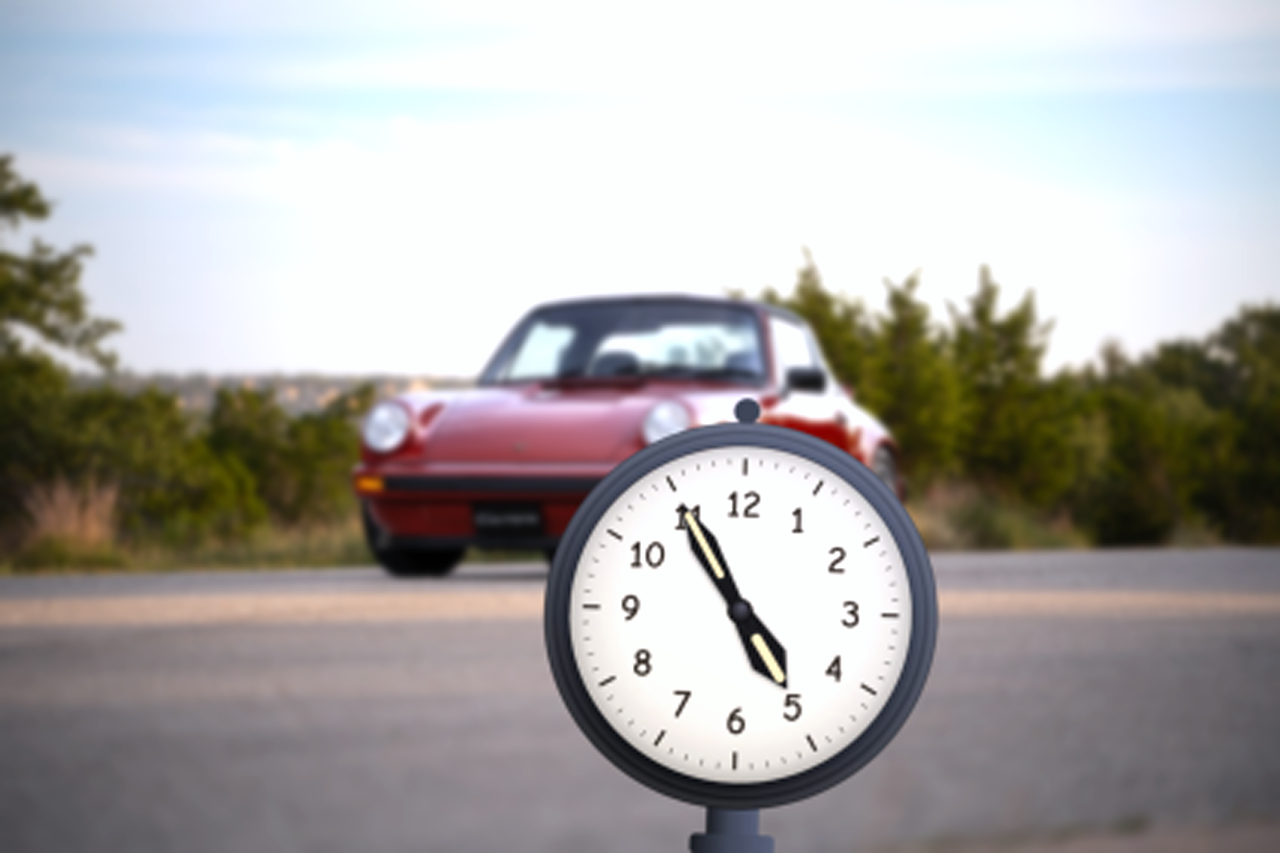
4:55
